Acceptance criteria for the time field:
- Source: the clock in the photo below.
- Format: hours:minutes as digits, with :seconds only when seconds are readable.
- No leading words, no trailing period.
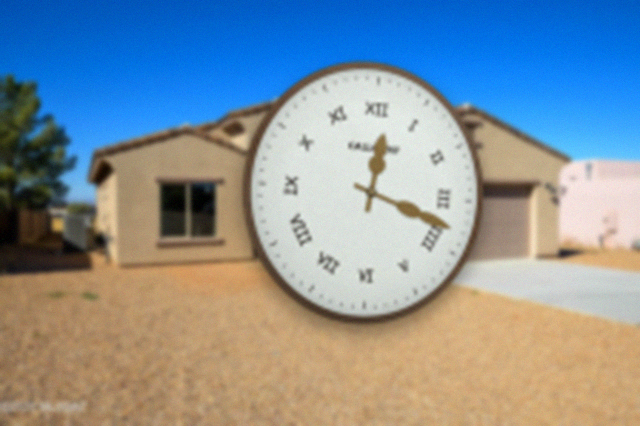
12:18
